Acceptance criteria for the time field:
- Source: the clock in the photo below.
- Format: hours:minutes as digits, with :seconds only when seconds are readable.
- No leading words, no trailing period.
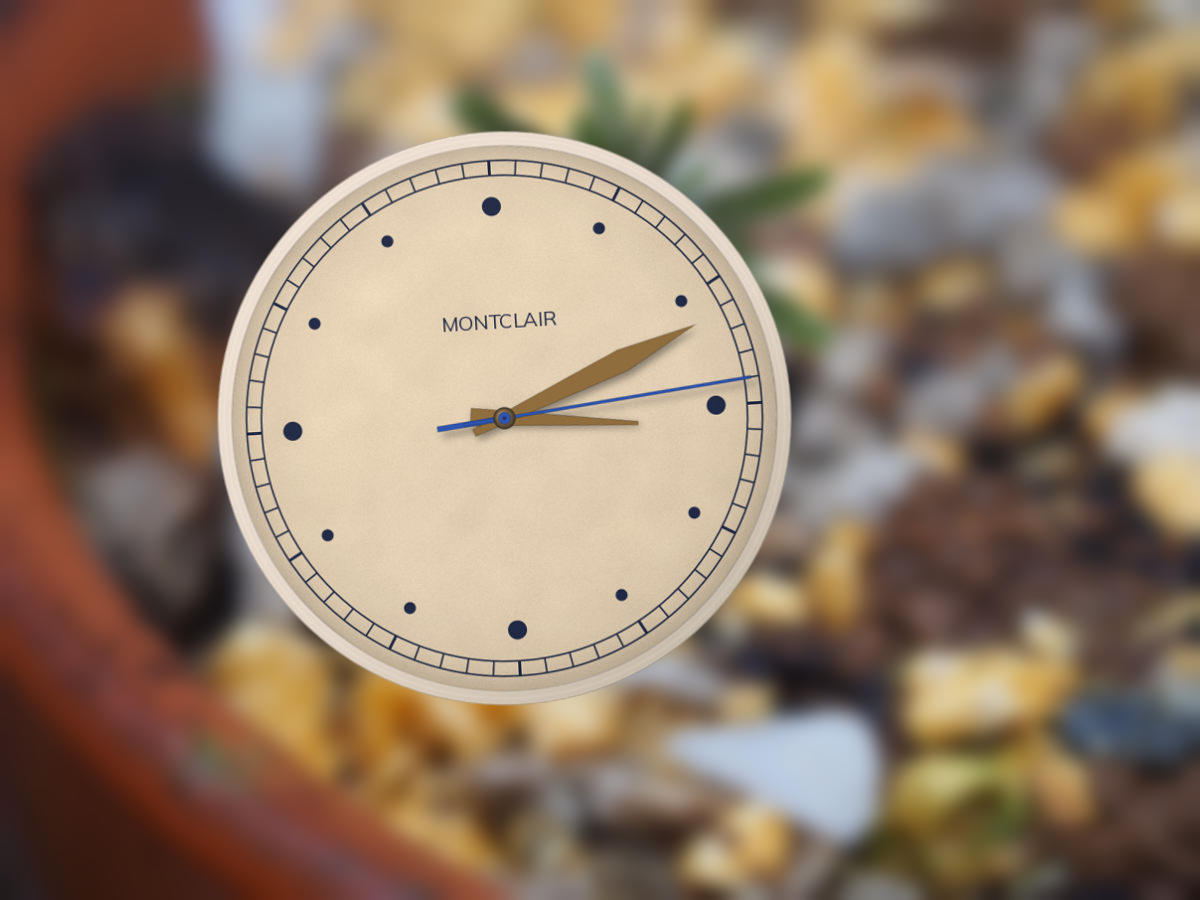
3:11:14
